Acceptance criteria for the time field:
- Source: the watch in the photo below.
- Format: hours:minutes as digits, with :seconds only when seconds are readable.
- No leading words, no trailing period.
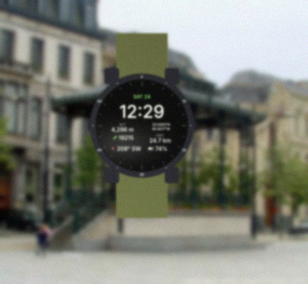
12:29
